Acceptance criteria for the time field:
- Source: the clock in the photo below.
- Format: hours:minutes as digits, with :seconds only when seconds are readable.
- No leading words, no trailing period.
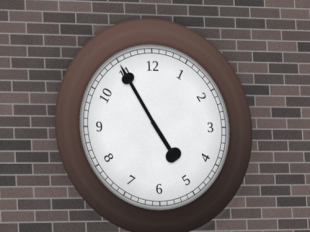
4:55
